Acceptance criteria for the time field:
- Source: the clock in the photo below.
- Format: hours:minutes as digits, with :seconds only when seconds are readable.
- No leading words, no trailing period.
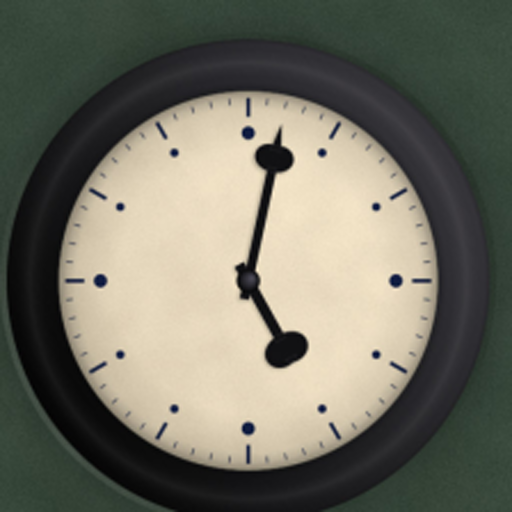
5:02
